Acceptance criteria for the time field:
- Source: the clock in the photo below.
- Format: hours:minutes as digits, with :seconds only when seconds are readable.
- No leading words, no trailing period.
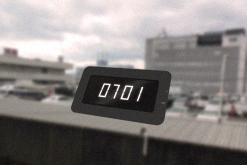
7:01
